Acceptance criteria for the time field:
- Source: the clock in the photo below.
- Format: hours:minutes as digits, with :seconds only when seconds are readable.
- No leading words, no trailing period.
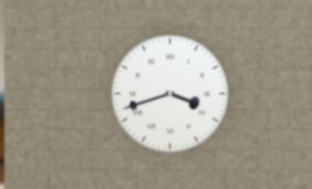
3:42
